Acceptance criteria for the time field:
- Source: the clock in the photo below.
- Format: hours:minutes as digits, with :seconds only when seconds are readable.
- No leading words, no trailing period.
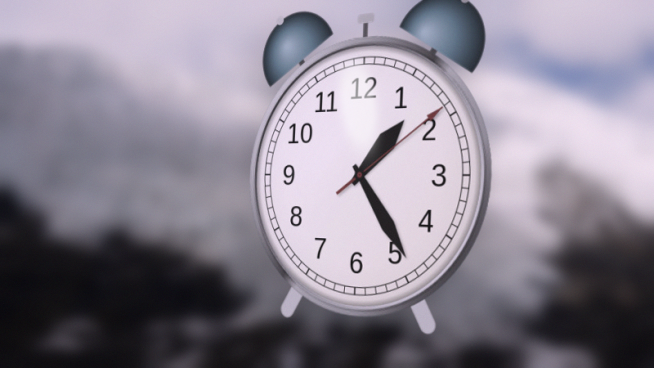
1:24:09
